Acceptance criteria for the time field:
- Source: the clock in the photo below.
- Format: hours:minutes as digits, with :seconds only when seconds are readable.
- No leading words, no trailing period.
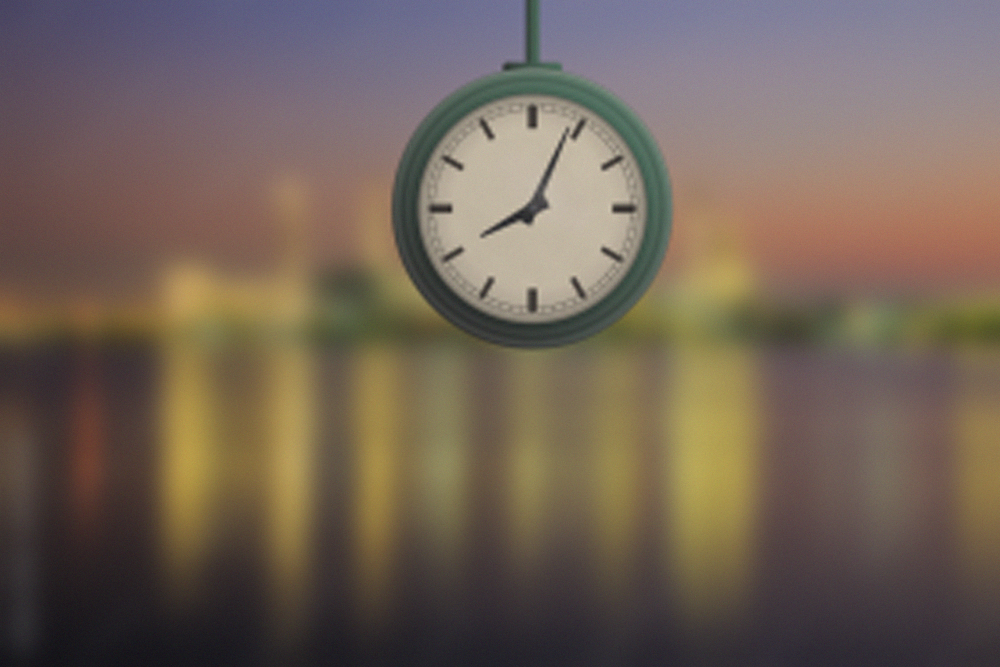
8:04
